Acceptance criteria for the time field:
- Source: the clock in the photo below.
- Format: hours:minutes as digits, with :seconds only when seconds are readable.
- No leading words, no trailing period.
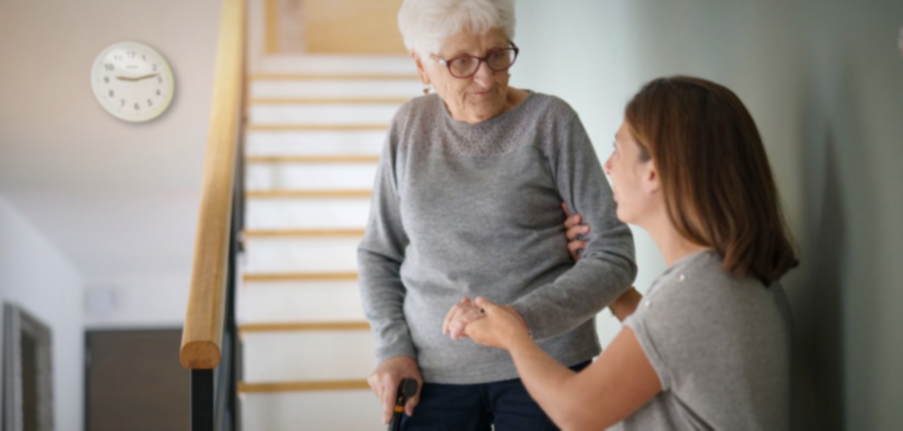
9:13
